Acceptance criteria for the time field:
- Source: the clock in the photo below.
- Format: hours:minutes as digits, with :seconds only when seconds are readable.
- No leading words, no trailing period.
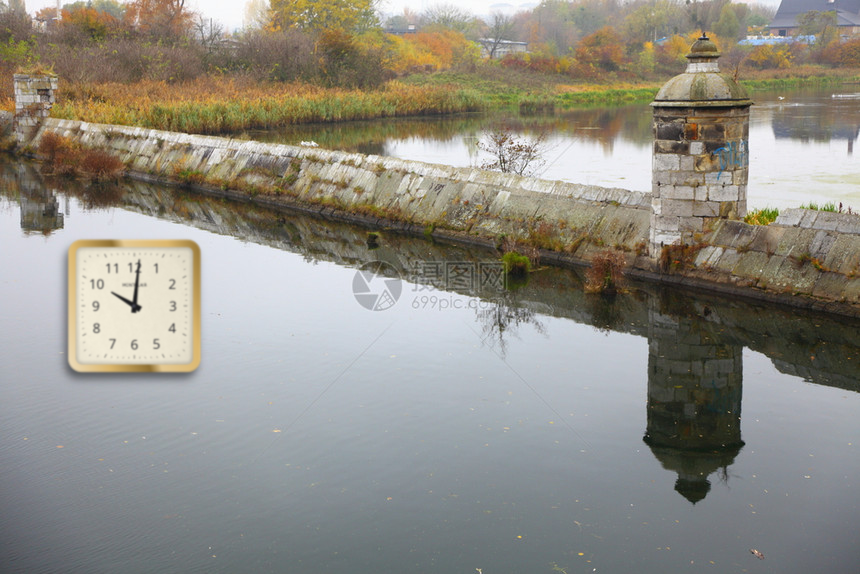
10:01
